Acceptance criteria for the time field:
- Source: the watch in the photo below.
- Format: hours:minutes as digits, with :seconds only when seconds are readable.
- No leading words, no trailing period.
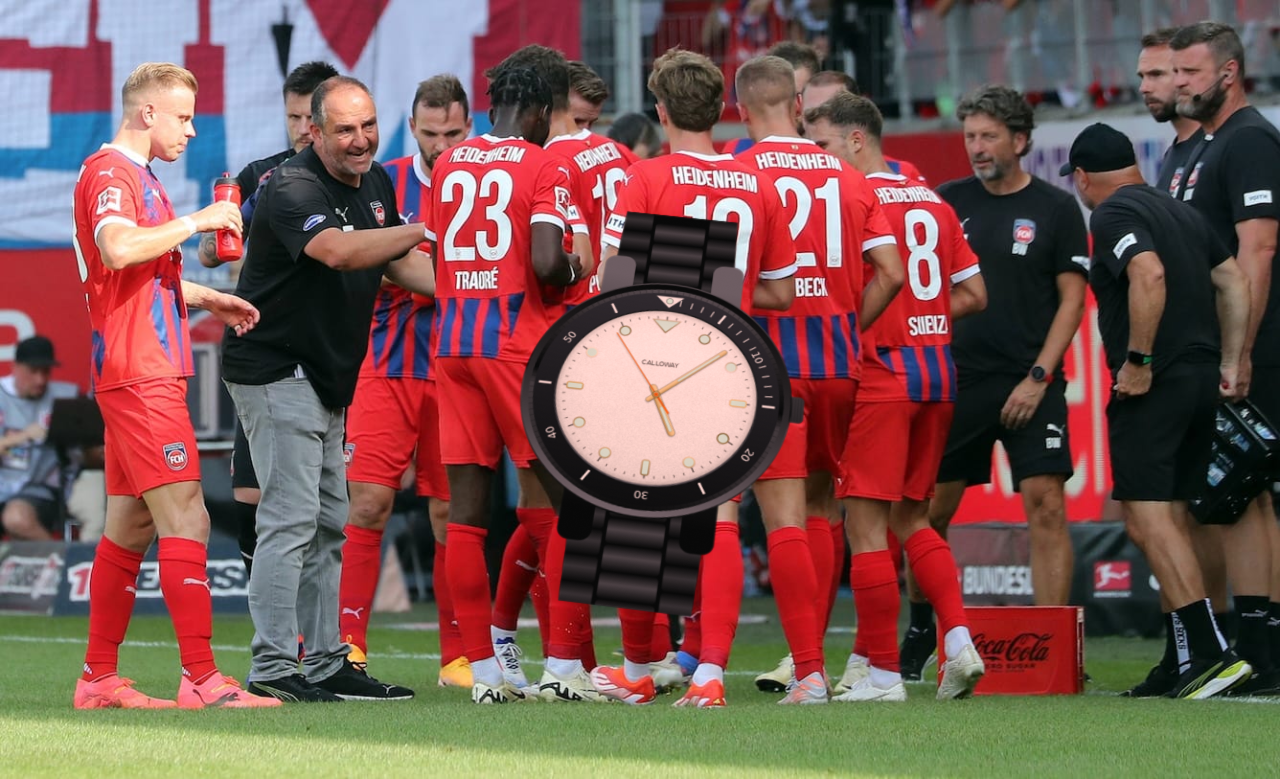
5:07:54
